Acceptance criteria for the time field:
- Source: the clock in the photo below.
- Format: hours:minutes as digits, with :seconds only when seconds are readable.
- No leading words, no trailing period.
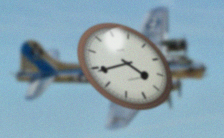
4:44
